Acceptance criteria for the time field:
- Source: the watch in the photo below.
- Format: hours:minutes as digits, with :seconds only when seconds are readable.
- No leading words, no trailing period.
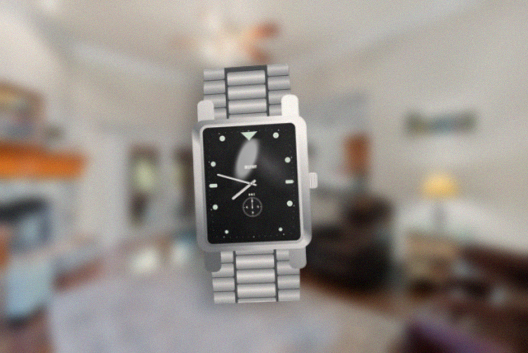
7:48
